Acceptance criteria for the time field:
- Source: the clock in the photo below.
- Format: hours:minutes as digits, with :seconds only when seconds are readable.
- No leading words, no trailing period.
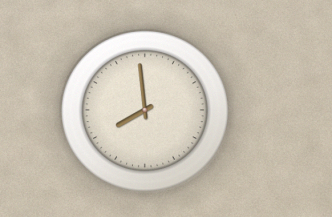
7:59
